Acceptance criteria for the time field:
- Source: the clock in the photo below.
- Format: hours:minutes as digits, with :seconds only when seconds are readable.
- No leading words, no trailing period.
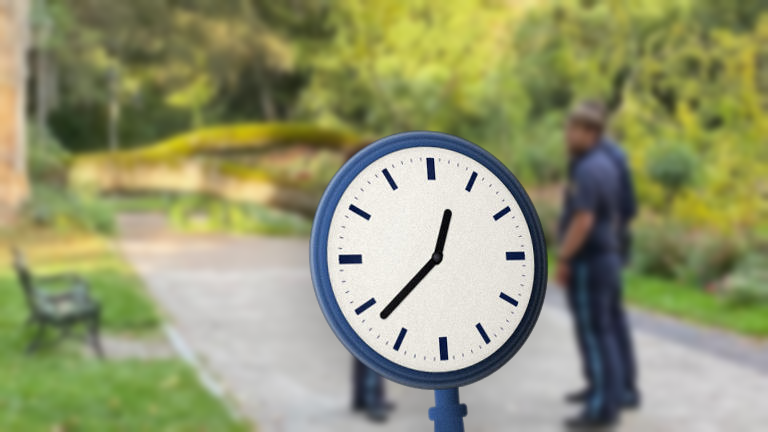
12:38
